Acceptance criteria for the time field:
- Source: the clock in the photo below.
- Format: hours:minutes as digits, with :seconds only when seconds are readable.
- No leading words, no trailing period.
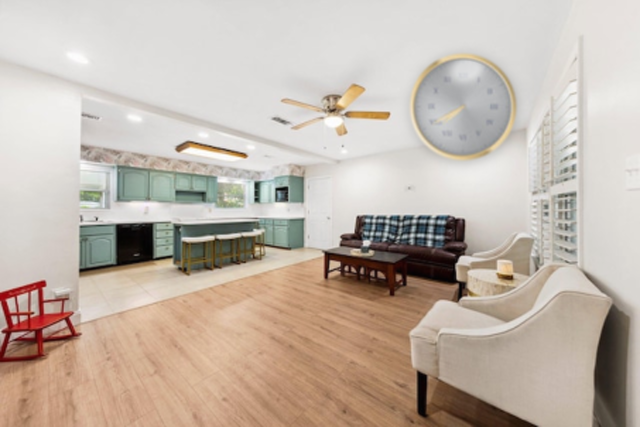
7:40
